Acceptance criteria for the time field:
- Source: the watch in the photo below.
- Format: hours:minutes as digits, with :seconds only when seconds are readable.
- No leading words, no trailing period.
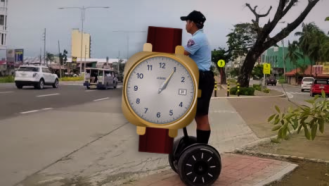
1:05
